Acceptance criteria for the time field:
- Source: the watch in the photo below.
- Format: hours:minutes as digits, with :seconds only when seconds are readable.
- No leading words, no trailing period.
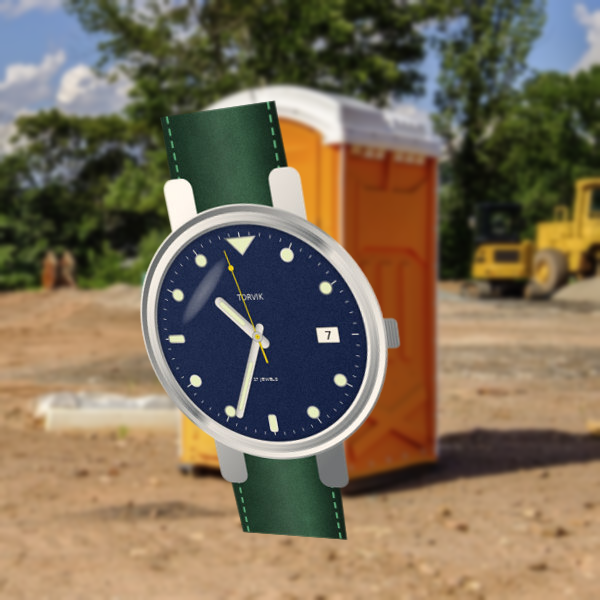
10:33:58
